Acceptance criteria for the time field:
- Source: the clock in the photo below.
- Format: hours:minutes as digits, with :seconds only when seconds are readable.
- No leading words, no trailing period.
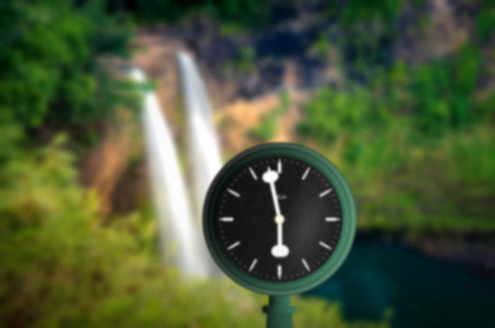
5:58
